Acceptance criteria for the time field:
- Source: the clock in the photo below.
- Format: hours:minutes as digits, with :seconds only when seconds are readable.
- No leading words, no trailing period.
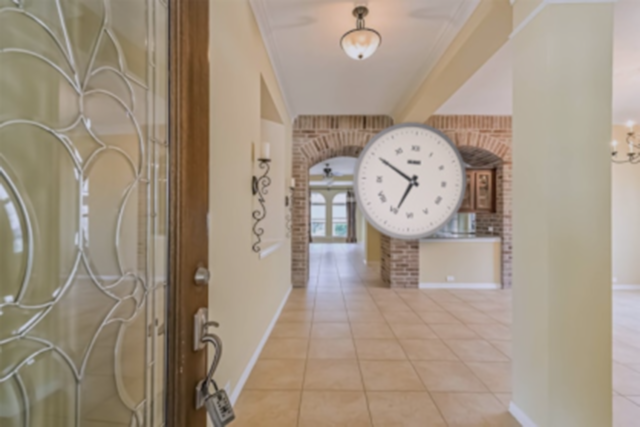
6:50
